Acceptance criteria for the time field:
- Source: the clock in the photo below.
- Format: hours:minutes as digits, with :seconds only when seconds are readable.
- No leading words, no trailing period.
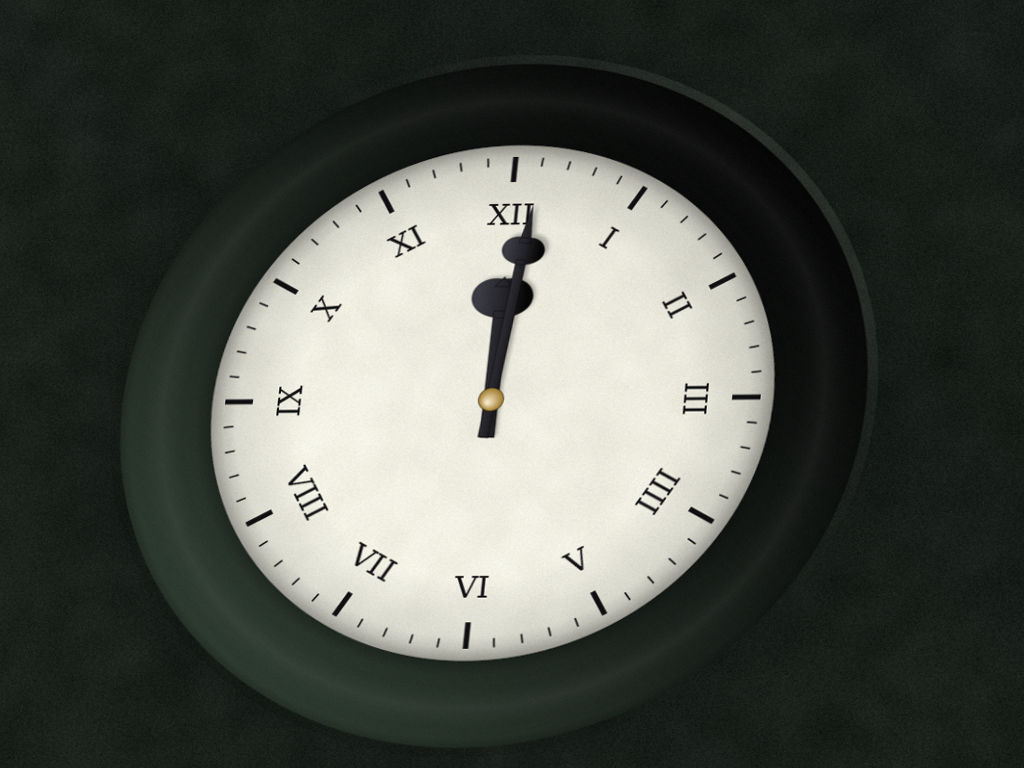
12:01
